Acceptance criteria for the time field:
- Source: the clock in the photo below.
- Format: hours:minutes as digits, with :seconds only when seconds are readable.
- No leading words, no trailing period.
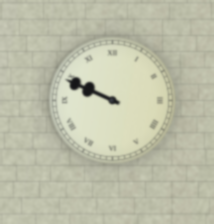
9:49
